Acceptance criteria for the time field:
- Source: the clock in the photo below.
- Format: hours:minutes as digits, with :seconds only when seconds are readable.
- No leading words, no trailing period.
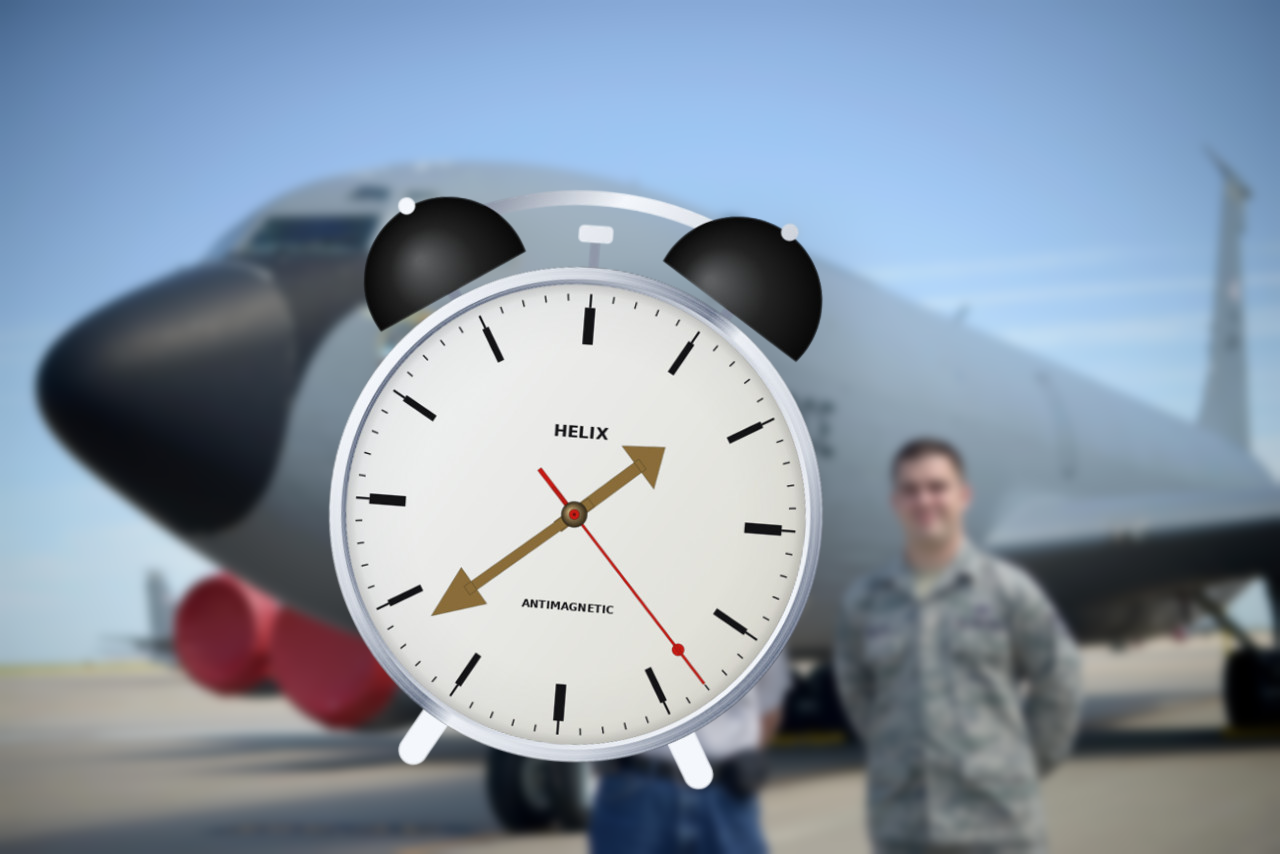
1:38:23
